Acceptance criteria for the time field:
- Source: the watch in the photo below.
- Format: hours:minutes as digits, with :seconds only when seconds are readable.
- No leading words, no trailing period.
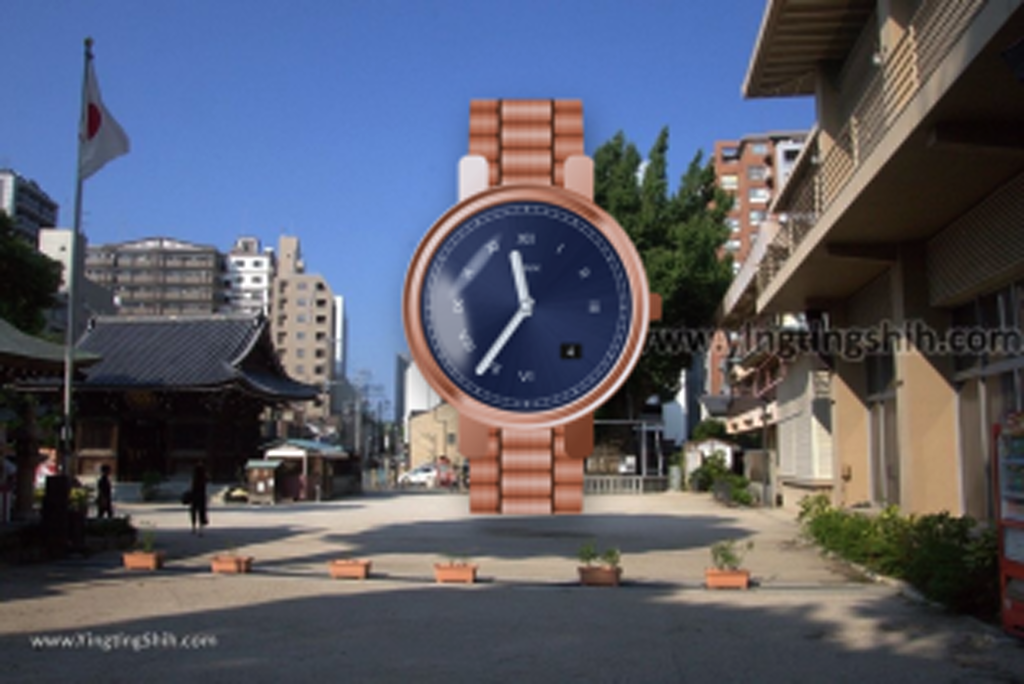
11:36
